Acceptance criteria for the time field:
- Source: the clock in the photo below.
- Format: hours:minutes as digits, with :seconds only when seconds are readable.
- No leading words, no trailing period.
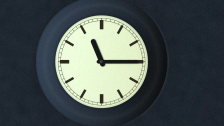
11:15
